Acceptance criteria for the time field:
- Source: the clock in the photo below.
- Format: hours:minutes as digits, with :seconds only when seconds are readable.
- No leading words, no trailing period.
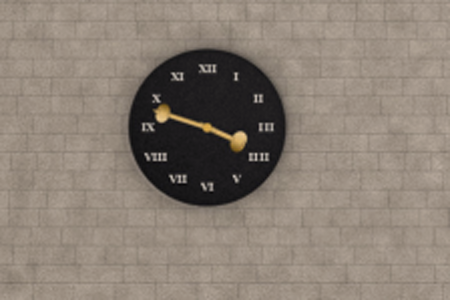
3:48
